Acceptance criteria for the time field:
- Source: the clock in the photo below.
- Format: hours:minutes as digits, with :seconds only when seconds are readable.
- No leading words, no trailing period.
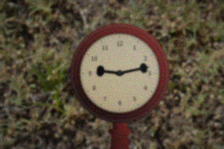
9:13
